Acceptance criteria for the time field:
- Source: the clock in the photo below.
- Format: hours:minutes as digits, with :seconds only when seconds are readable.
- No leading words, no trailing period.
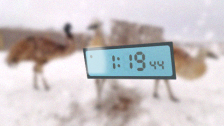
1:19:44
